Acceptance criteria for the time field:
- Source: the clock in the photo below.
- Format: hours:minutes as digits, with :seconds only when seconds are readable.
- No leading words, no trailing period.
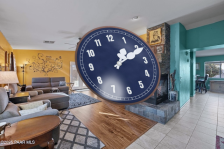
1:11
